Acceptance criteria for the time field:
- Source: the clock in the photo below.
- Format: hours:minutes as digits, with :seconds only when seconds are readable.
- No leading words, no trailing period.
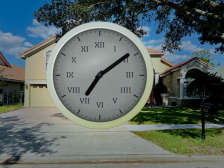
7:09
